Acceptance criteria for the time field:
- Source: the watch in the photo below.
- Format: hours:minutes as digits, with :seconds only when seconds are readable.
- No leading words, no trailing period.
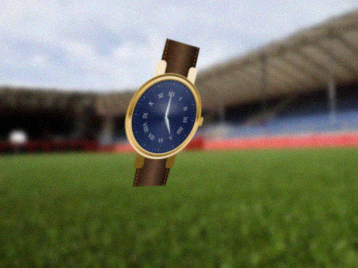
5:00
